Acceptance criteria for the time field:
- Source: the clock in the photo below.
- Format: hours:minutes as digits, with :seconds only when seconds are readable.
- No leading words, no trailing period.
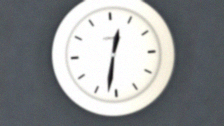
12:32
